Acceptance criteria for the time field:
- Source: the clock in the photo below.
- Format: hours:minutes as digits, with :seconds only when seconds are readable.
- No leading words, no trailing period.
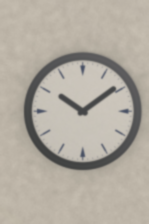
10:09
